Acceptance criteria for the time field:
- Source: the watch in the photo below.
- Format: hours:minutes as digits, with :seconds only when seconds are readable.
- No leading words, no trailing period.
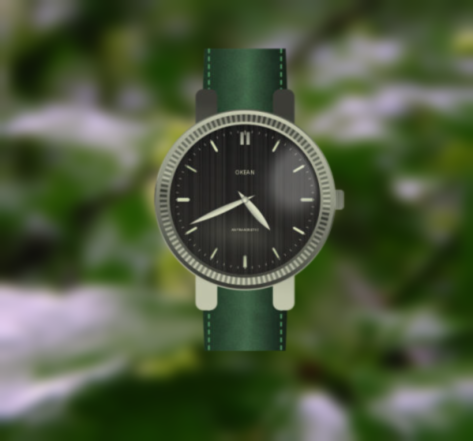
4:41
